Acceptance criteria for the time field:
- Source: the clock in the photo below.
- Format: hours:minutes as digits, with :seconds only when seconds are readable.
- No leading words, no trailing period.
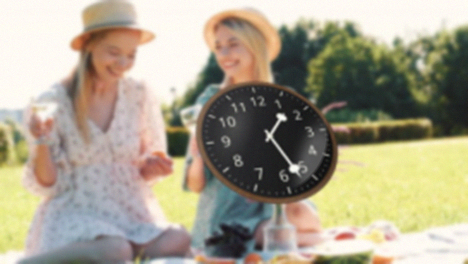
1:27
